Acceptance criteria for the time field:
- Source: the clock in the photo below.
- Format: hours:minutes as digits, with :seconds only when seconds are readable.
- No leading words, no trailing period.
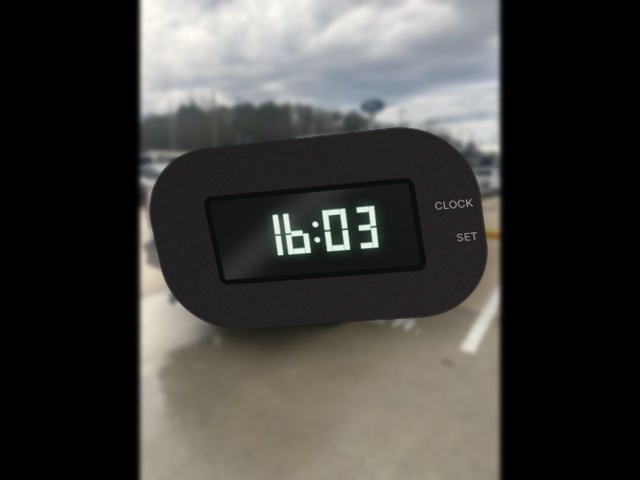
16:03
